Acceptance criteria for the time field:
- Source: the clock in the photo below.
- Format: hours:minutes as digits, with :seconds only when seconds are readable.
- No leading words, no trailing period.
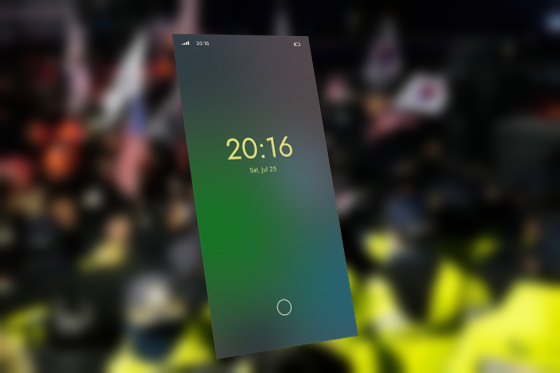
20:16
